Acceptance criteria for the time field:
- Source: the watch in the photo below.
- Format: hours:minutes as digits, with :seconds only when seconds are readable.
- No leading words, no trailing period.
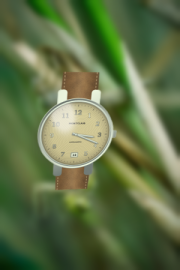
3:19
